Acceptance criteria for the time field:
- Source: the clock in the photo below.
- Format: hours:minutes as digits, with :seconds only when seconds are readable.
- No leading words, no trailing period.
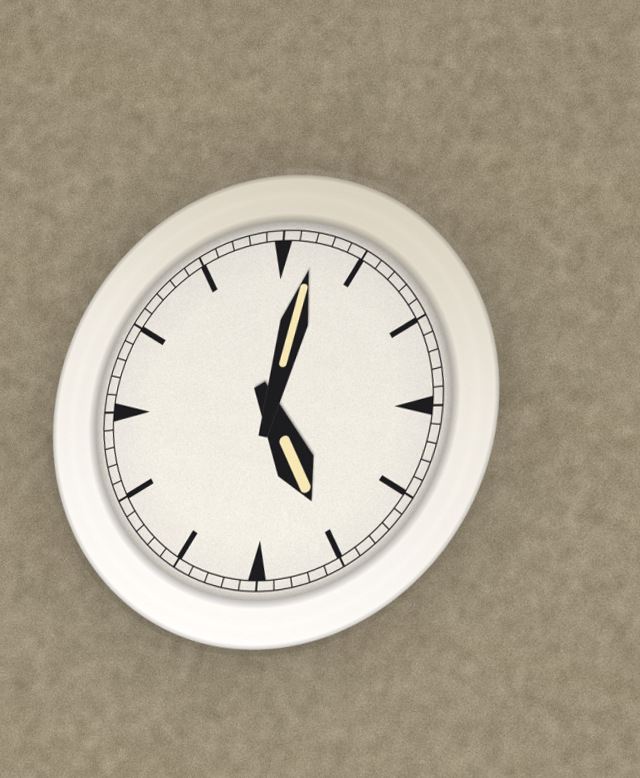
5:02
